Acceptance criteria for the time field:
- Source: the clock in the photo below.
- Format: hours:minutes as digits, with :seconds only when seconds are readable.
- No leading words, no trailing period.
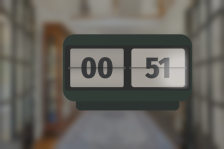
0:51
